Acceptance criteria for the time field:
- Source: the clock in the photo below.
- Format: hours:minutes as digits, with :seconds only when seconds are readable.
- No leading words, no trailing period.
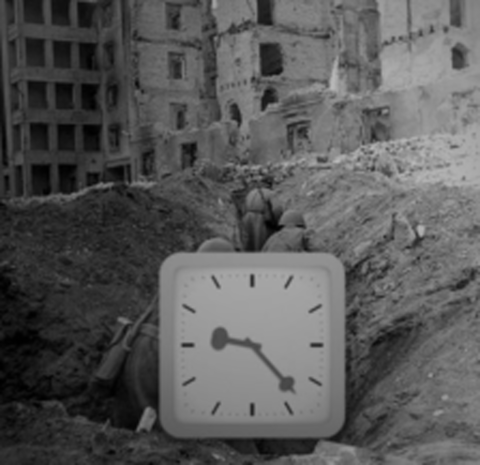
9:23
